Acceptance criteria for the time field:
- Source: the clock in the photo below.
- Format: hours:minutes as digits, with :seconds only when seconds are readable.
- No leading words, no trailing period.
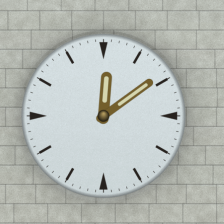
12:09
